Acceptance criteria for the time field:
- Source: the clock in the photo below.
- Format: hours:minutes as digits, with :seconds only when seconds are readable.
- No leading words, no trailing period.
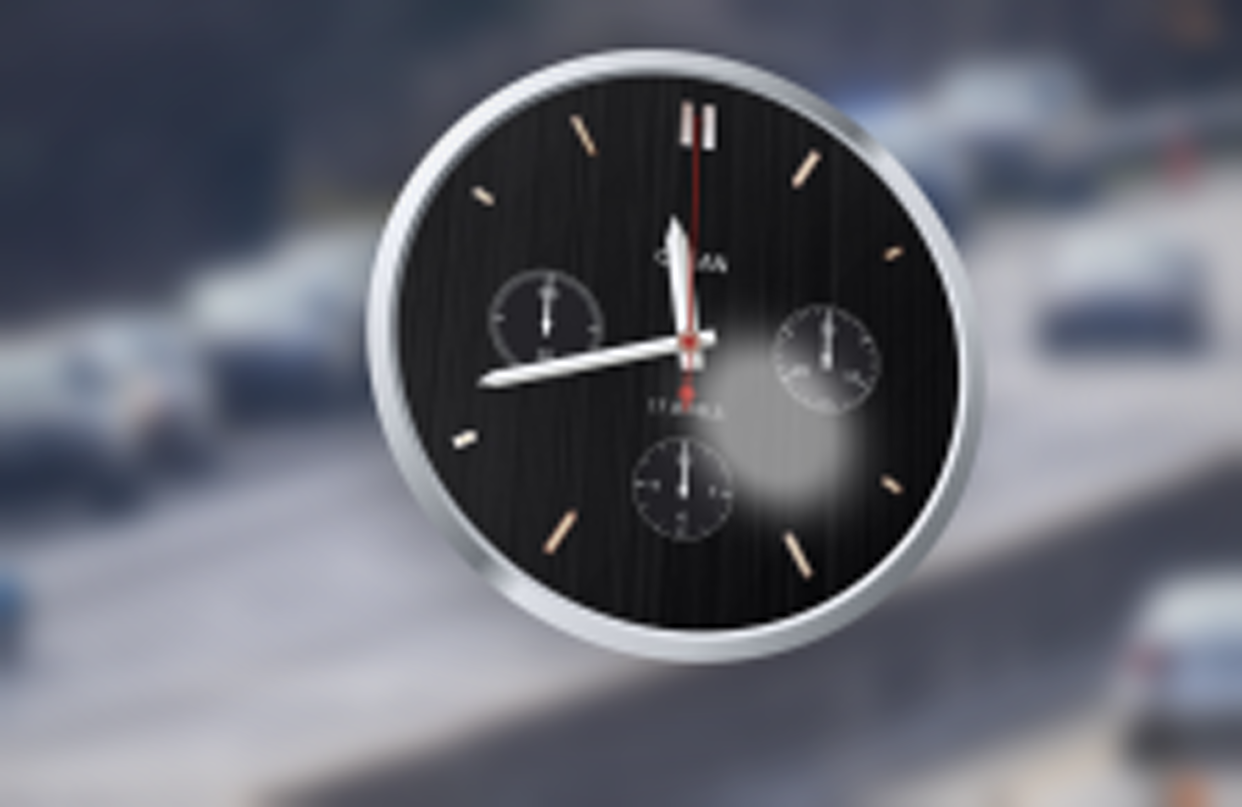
11:42
